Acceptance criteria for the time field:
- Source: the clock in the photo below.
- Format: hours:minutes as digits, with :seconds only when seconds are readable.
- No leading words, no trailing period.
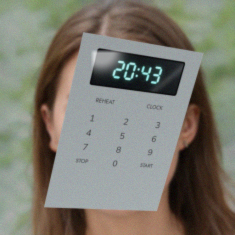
20:43
